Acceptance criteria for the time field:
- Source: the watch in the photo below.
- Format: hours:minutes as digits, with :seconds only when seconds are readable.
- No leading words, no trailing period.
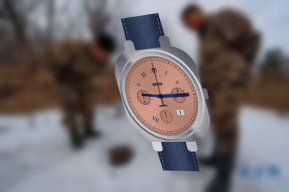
9:15
